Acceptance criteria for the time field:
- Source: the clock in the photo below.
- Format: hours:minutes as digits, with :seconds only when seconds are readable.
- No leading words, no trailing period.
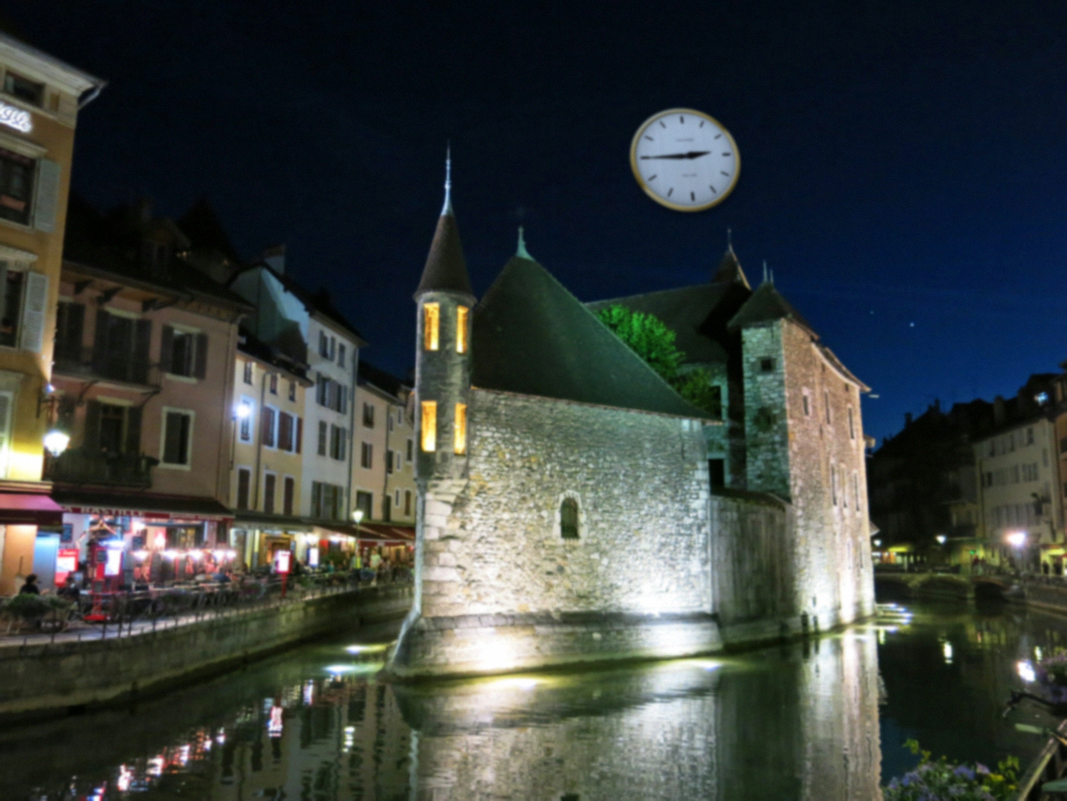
2:45
